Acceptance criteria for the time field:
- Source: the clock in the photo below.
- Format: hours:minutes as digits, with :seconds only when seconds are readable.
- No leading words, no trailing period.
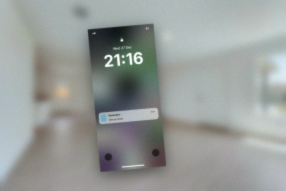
21:16
